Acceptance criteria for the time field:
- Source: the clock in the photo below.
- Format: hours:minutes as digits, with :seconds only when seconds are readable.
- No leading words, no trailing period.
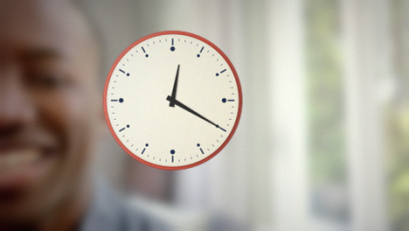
12:20
